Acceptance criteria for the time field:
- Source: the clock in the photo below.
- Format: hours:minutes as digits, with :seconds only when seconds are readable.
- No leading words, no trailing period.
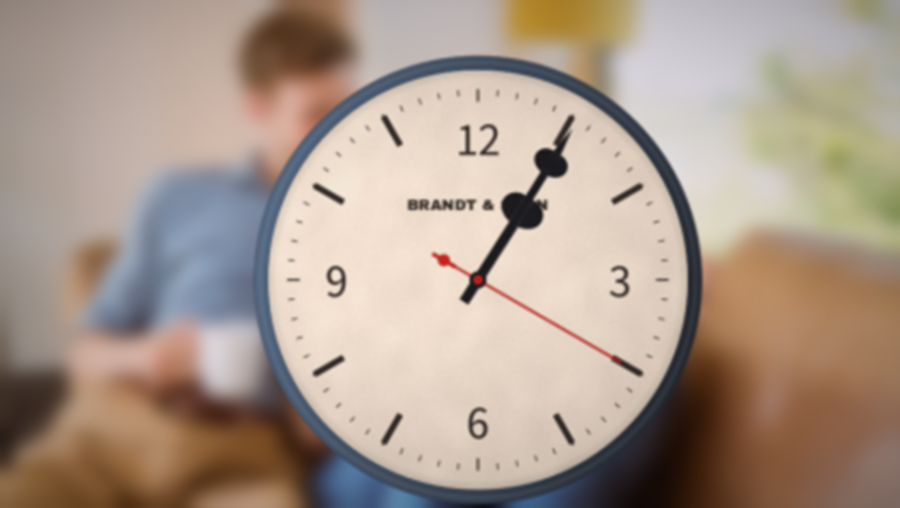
1:05:20
